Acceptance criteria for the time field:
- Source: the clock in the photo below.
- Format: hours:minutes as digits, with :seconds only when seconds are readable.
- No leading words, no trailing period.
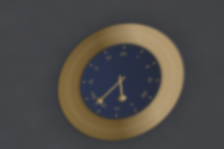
5:37
